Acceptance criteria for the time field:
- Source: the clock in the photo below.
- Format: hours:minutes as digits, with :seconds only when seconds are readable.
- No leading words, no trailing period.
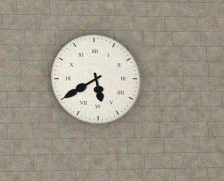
5:40
